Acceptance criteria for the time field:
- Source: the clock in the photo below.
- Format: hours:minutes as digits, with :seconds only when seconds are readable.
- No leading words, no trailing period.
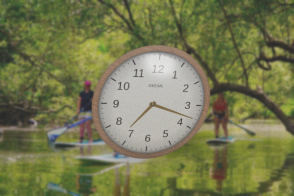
7:18
